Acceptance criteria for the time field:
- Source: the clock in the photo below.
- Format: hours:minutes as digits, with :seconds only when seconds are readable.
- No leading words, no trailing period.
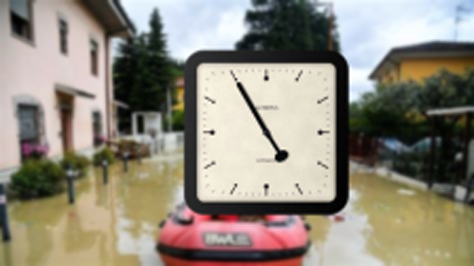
4:55
